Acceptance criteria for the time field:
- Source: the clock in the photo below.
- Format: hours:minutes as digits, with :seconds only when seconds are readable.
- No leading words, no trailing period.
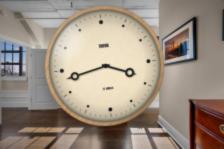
3:43
